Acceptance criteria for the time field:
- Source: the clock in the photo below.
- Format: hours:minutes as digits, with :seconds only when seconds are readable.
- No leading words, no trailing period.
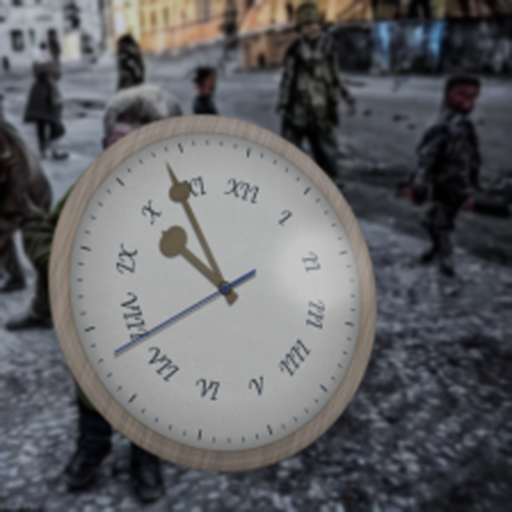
9:53:38
